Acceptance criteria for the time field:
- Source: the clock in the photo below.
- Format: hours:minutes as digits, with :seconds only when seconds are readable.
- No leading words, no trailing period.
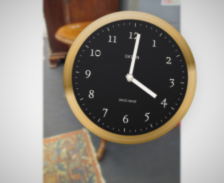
4:01
